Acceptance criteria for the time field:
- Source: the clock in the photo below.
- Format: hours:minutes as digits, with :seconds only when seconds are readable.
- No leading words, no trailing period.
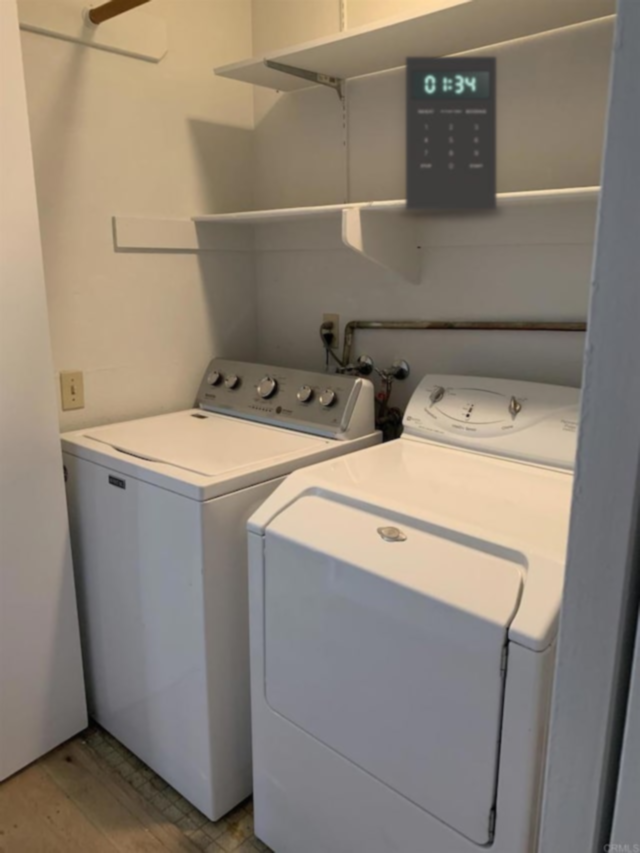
1:34
